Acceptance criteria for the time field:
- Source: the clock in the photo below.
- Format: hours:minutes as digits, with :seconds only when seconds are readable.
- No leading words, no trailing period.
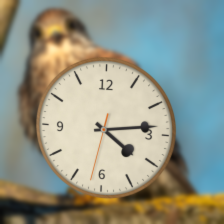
4:13:32
